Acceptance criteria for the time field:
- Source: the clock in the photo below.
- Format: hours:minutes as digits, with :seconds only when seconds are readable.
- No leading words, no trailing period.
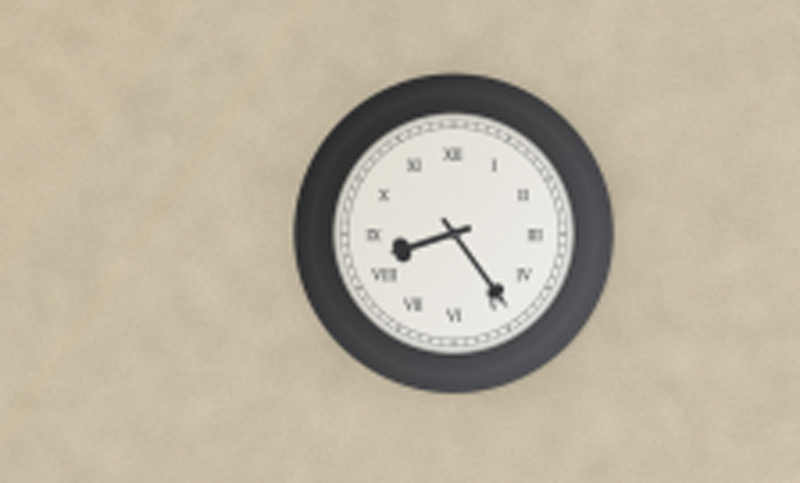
8:24
